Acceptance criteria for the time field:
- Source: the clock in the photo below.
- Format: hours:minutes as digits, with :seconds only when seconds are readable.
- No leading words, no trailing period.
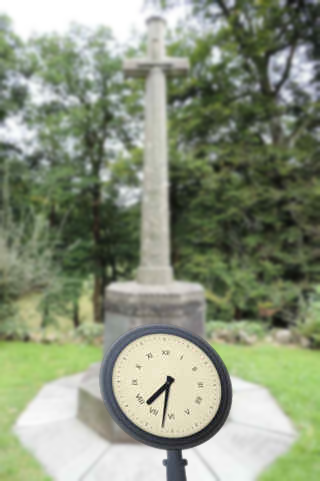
7:32
